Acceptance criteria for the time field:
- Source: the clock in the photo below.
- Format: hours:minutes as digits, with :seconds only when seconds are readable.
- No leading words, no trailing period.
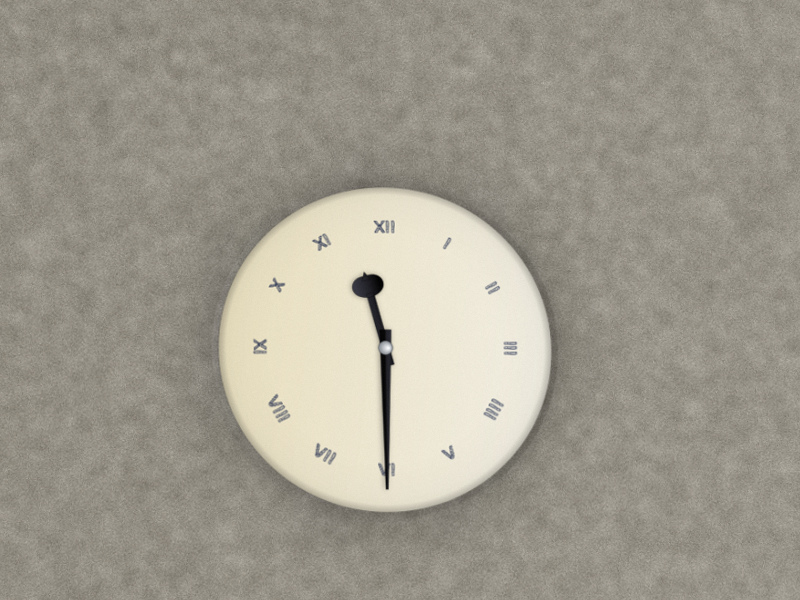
11:30
